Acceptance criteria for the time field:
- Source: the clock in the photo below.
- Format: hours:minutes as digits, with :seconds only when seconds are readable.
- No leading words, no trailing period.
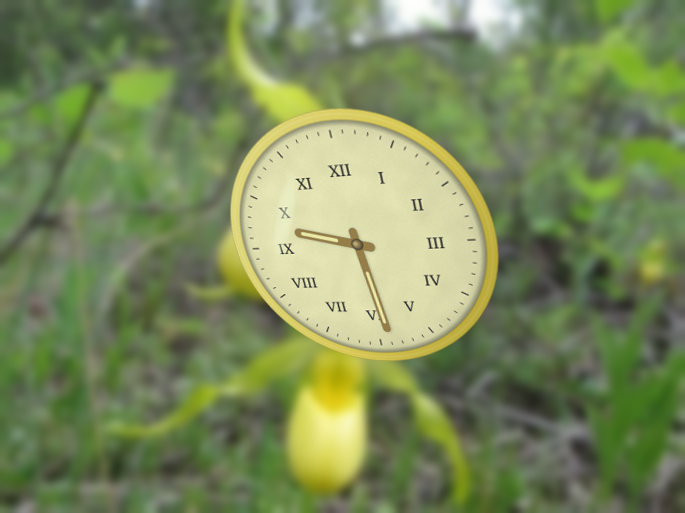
9:29
